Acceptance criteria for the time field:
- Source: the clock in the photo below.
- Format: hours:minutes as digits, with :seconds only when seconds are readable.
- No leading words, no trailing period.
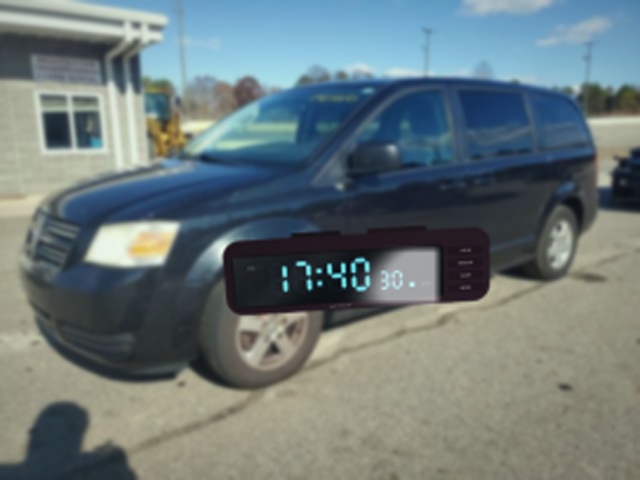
17:40:30
